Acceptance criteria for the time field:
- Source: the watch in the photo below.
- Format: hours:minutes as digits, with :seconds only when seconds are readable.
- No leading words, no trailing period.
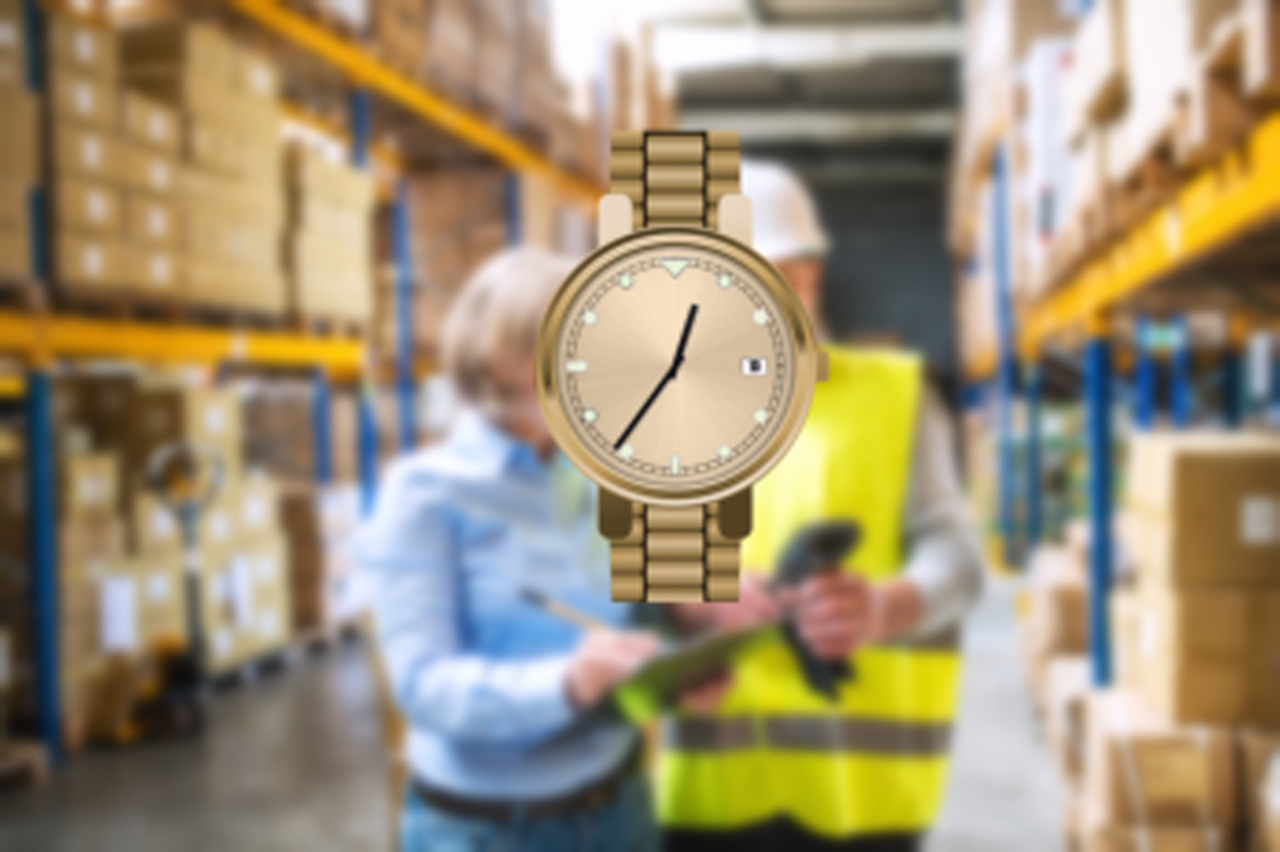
12:36
